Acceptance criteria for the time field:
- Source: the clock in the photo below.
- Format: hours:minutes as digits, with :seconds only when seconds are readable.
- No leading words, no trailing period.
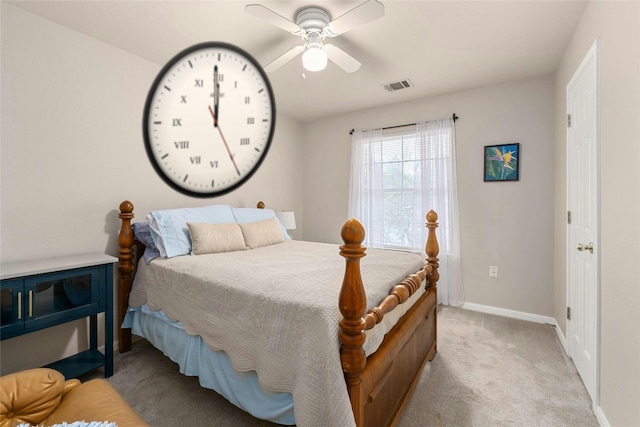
11:59:25
